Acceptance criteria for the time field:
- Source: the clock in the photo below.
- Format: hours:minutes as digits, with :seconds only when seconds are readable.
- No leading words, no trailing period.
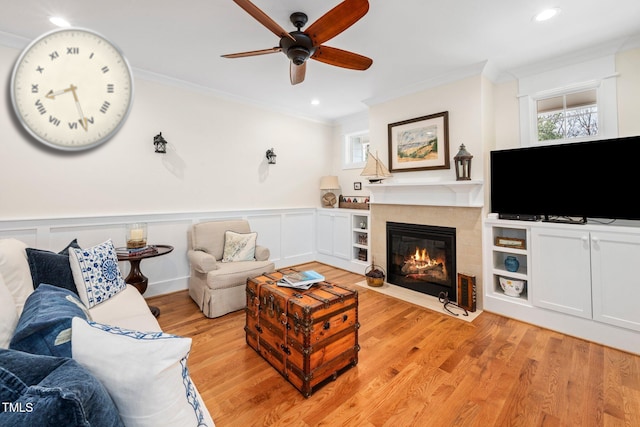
8:27
